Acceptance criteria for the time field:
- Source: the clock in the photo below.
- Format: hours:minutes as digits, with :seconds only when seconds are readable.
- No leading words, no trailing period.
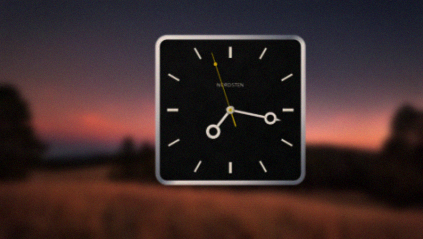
7:16:57
